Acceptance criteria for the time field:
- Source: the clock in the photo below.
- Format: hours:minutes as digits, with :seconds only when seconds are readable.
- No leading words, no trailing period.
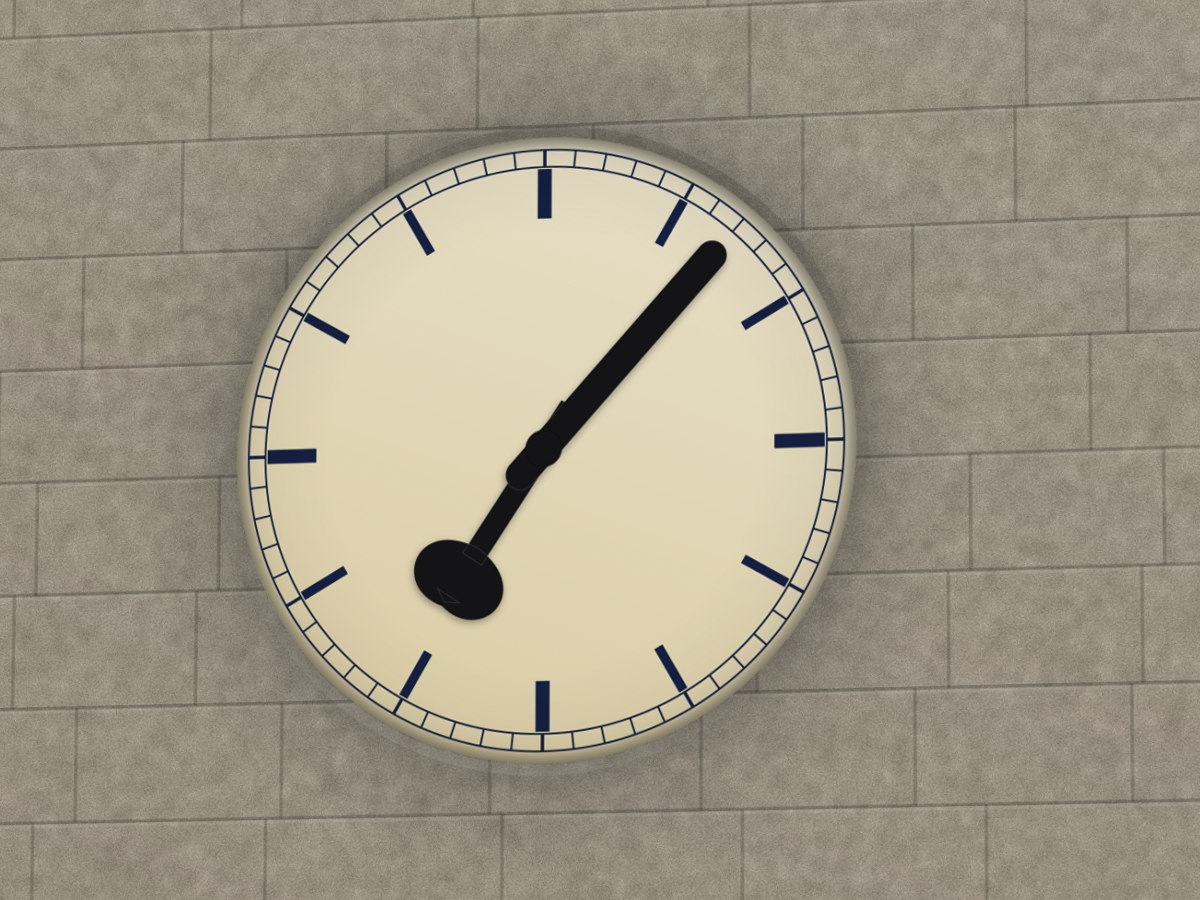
7:07
